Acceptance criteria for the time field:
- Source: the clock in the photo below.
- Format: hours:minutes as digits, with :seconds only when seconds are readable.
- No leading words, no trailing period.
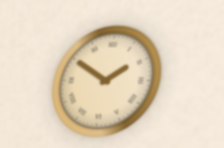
1:50
